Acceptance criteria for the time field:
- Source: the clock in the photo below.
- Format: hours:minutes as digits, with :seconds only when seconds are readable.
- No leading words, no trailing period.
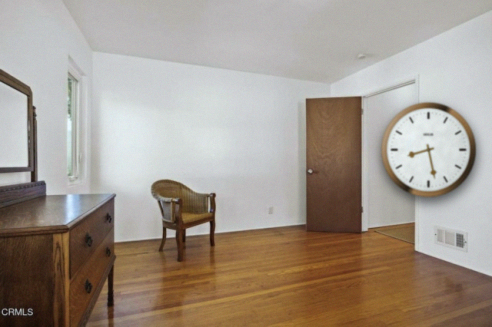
8:28
